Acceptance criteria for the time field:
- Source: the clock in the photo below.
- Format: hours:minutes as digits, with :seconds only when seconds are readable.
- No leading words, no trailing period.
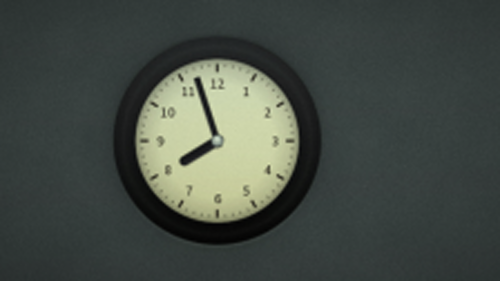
7:57
